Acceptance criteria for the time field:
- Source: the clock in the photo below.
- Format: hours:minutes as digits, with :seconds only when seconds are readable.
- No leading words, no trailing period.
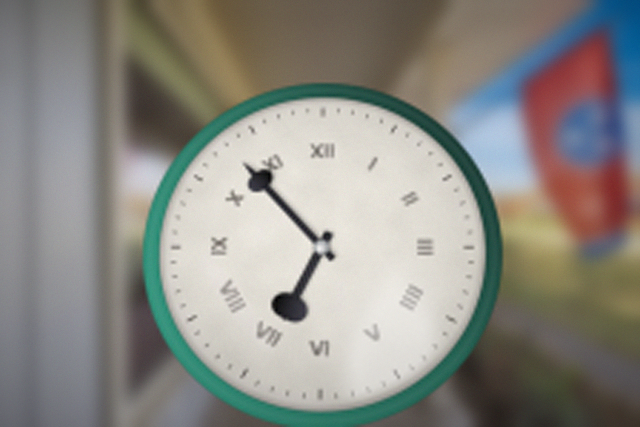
6:53
